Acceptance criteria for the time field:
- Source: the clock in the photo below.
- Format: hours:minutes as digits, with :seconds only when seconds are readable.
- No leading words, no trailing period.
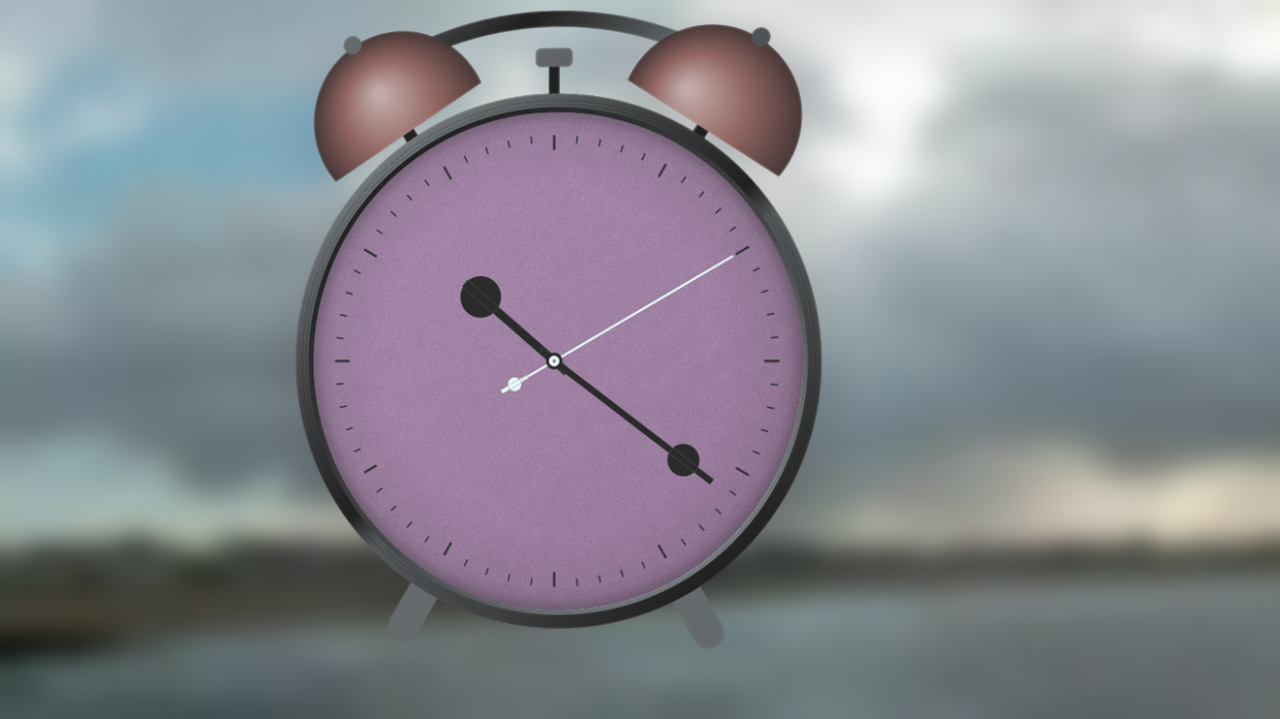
10:21:10
